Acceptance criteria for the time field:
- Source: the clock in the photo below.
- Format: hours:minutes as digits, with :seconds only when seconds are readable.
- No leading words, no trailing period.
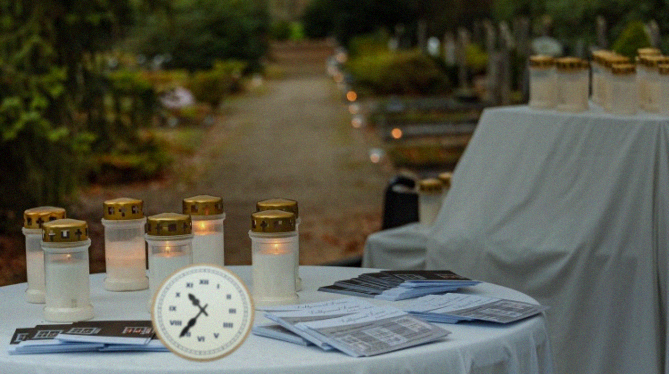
10:36
